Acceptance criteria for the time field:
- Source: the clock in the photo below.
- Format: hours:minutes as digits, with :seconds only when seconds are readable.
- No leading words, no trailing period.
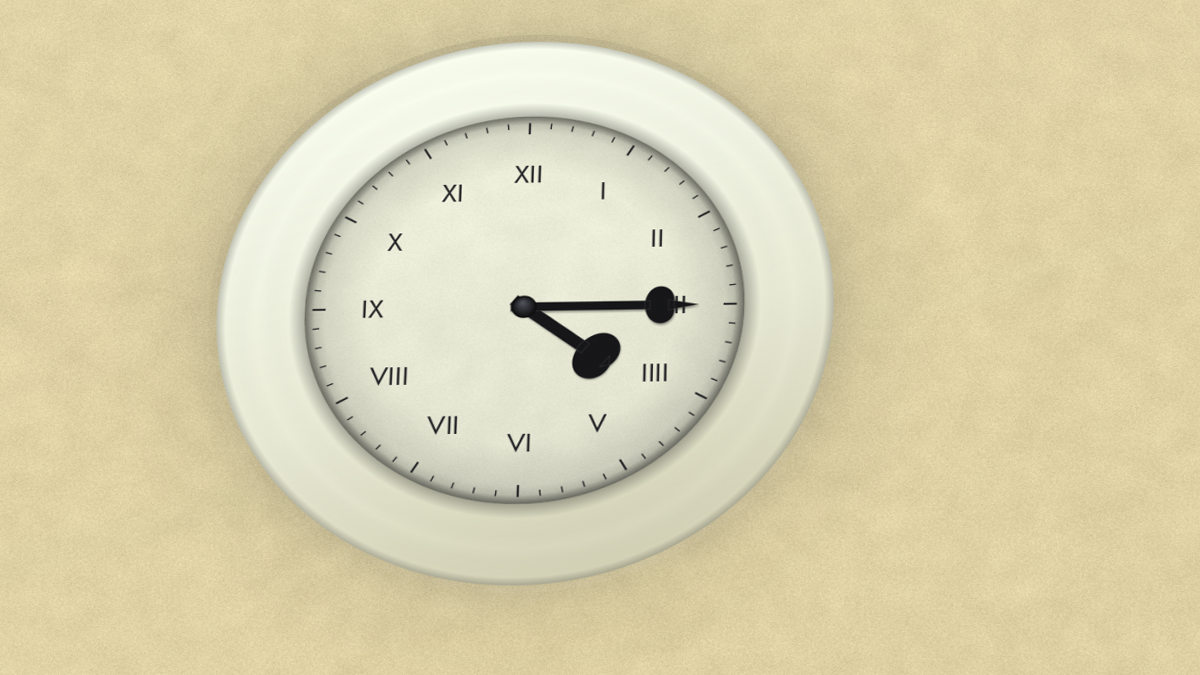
4:15
